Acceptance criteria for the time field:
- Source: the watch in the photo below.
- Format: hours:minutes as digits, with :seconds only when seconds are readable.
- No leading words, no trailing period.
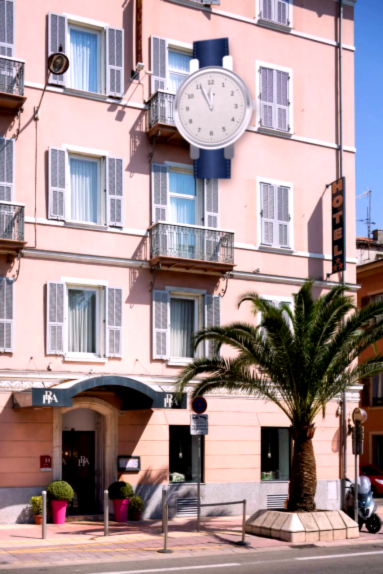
11:56
